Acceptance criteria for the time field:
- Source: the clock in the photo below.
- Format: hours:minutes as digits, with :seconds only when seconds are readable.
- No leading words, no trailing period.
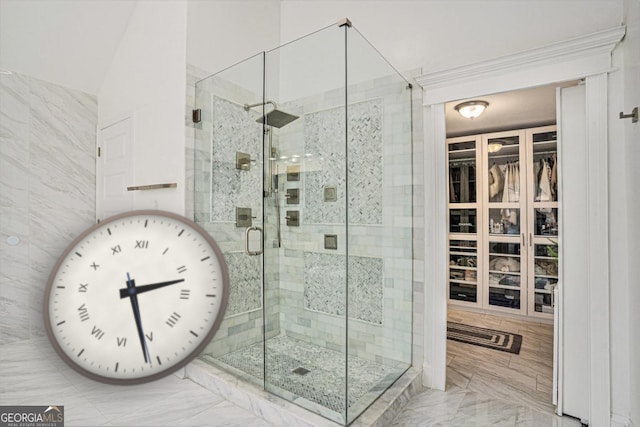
2:26:26
